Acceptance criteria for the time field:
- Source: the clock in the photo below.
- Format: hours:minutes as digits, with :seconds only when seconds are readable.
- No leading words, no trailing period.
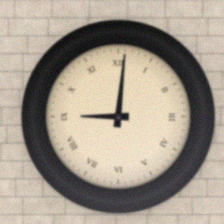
9:01
